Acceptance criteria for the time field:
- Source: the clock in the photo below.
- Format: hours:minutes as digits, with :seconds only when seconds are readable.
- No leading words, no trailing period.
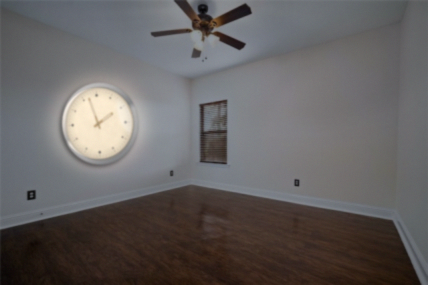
1:57
